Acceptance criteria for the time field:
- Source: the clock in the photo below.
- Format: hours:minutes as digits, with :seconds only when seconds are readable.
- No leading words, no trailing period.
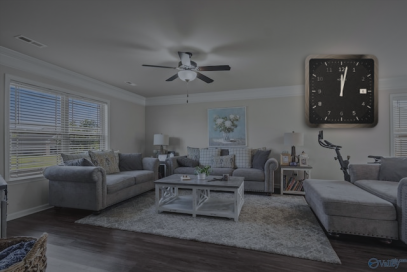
12:02
